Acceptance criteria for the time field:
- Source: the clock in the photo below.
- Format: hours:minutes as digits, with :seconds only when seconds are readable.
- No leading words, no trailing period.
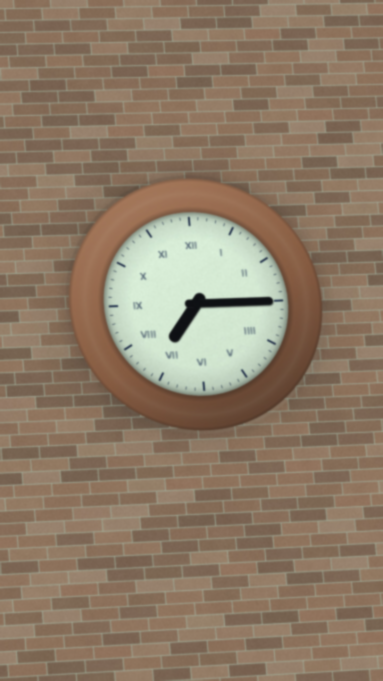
7:15
